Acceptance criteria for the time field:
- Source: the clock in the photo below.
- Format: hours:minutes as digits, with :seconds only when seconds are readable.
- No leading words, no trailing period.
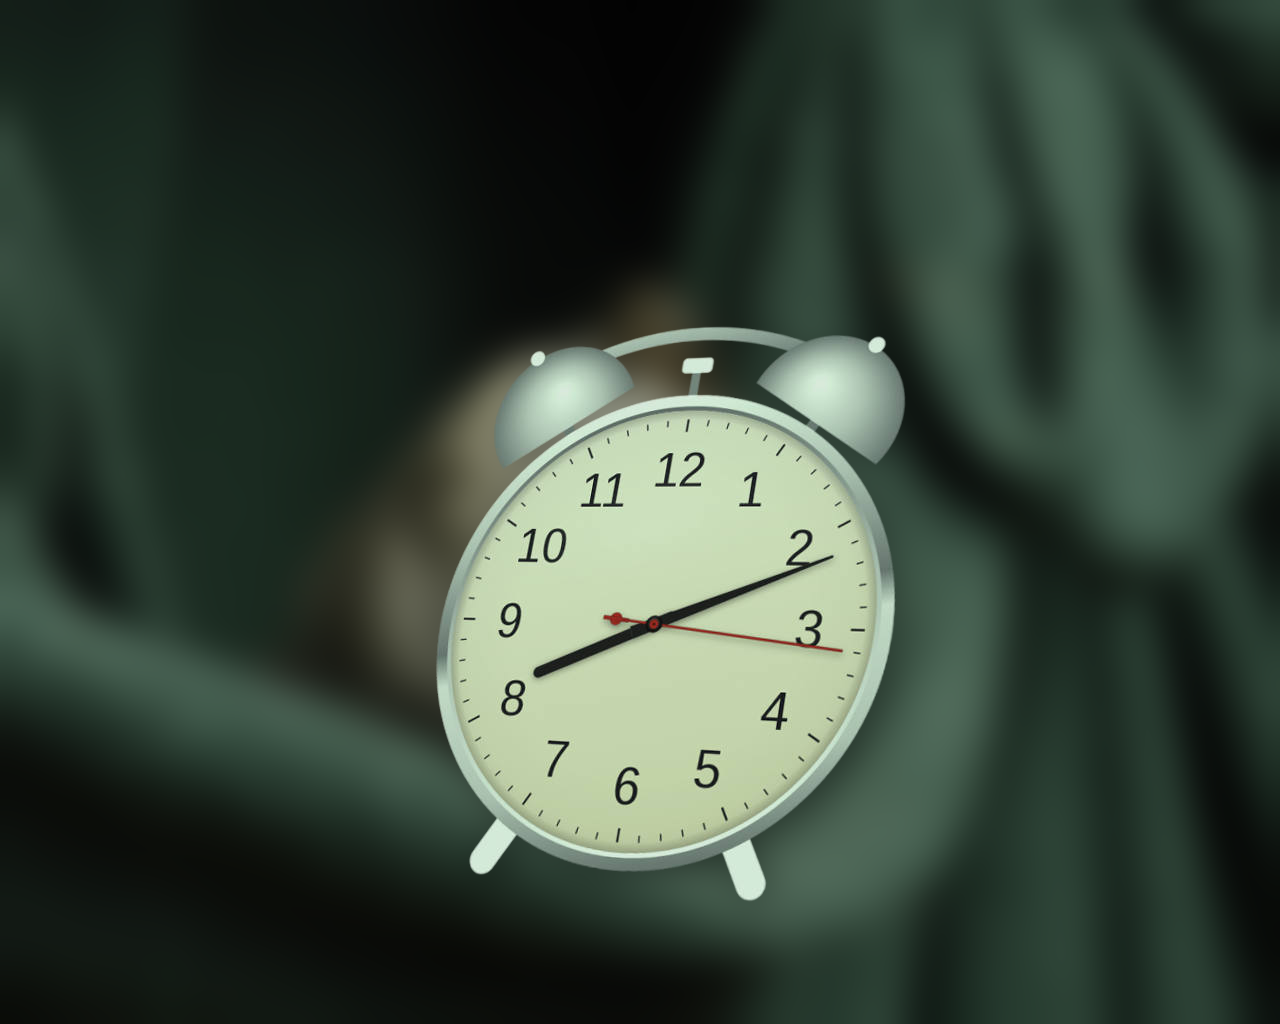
8:11:16
